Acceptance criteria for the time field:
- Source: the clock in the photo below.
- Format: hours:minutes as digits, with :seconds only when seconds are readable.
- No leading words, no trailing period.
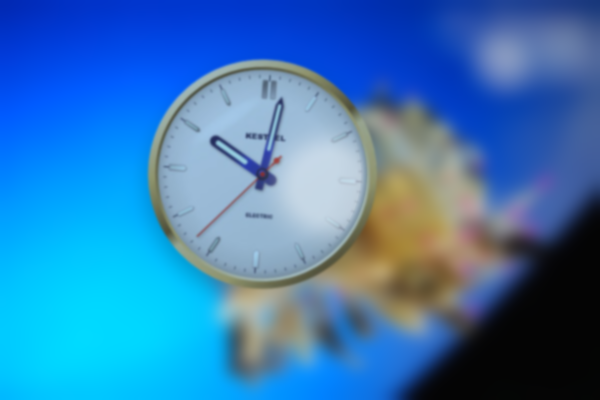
10:01:37
